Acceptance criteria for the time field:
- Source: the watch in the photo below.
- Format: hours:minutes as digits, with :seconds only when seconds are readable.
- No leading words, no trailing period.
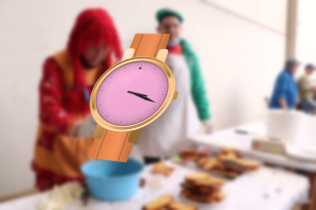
3:18
